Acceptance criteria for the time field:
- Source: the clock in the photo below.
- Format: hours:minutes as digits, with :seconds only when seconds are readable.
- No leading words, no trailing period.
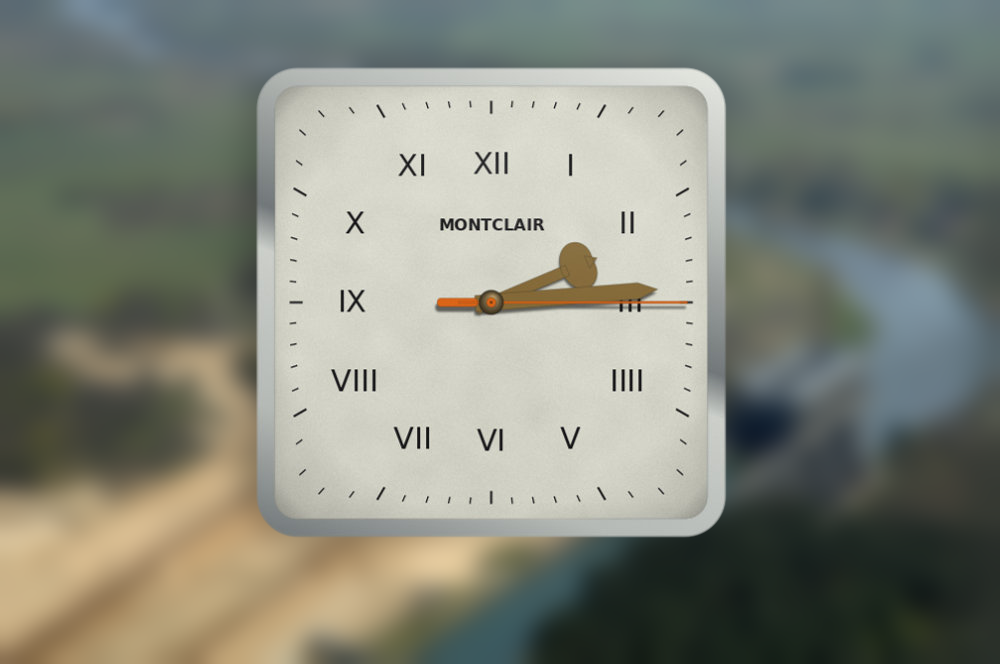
2:14:15
